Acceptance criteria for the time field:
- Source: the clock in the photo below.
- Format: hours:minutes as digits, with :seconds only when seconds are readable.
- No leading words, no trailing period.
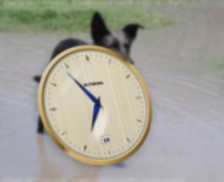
6:54
